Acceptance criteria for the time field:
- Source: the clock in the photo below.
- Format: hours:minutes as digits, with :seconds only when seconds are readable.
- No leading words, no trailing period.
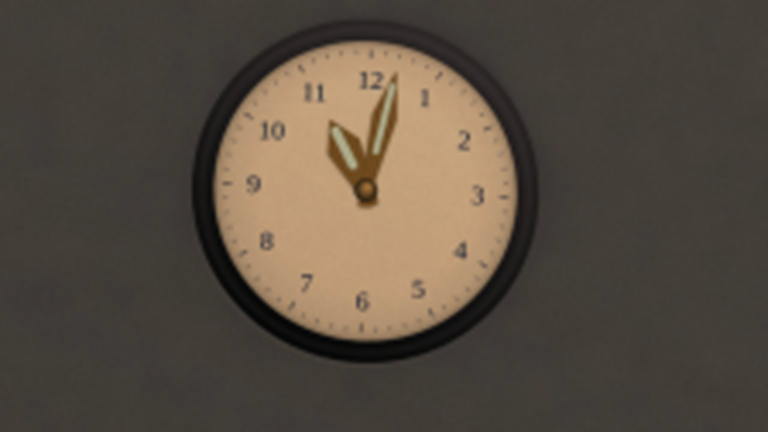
11:02
